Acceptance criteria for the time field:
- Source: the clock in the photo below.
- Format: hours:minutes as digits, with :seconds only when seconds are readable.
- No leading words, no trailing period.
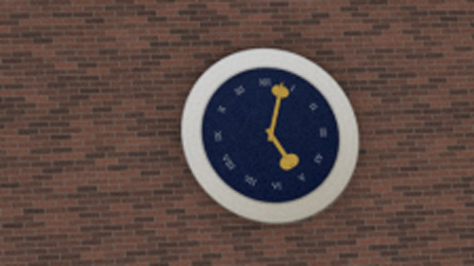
5:03
